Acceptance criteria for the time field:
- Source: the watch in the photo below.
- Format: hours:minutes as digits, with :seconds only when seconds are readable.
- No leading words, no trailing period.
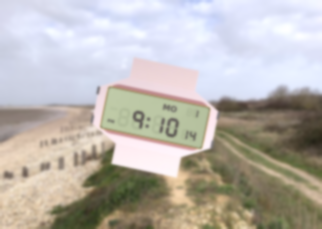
9:10
